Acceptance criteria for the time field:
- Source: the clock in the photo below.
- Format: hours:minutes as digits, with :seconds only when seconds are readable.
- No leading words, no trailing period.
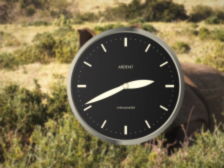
2:41
